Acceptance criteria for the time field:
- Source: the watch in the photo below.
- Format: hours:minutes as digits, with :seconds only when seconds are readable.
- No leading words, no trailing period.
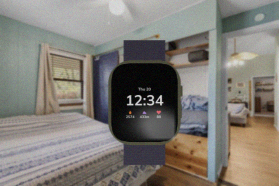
12:34
